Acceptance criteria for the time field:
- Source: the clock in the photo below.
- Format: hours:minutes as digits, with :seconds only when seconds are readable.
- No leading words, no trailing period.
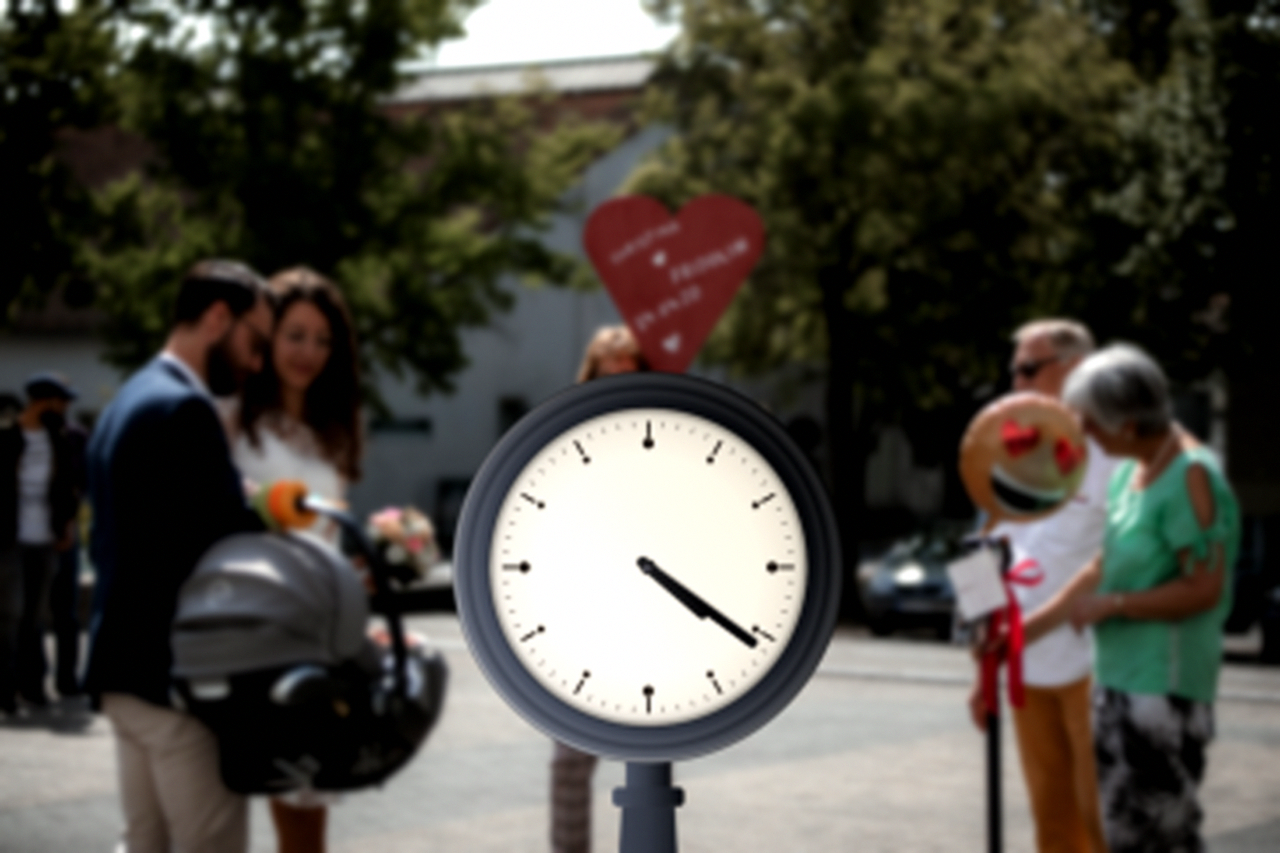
4:21
